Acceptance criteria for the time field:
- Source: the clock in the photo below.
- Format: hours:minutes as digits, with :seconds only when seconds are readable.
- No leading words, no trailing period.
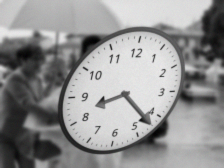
8:22
